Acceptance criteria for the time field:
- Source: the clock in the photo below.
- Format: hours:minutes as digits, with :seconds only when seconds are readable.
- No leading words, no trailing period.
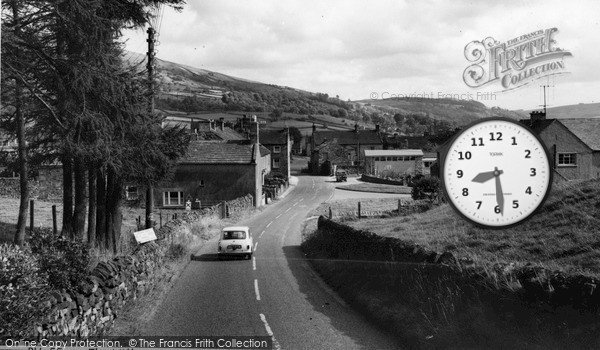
8:29
